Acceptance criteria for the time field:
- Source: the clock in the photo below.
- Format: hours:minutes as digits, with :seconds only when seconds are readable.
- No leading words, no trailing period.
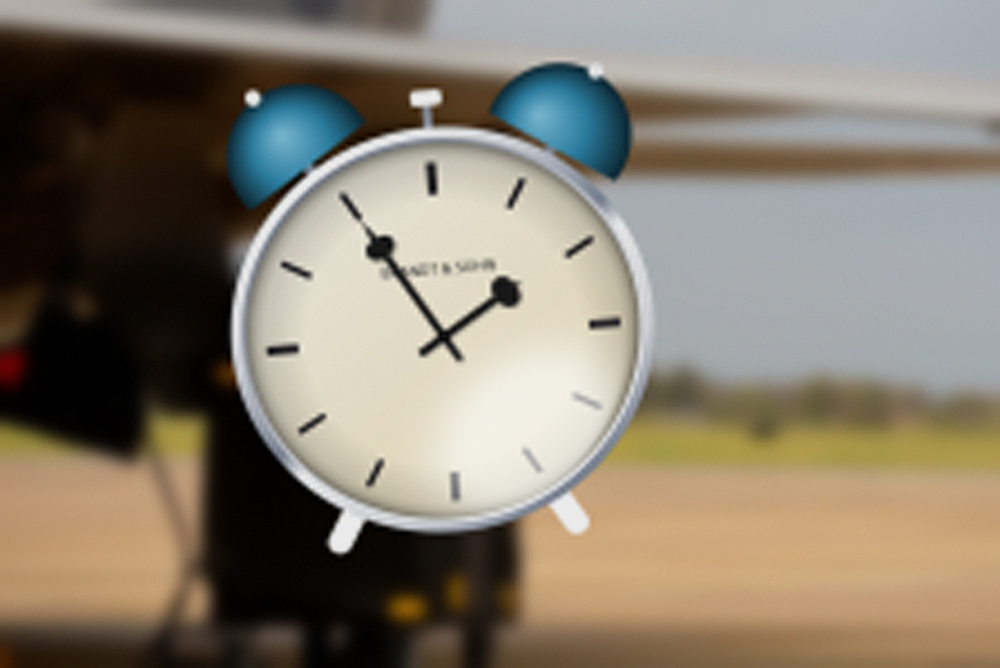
1:55
